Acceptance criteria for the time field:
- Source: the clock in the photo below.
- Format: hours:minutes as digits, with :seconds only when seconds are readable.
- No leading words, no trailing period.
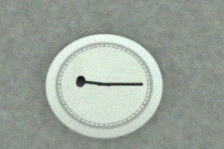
9:15
